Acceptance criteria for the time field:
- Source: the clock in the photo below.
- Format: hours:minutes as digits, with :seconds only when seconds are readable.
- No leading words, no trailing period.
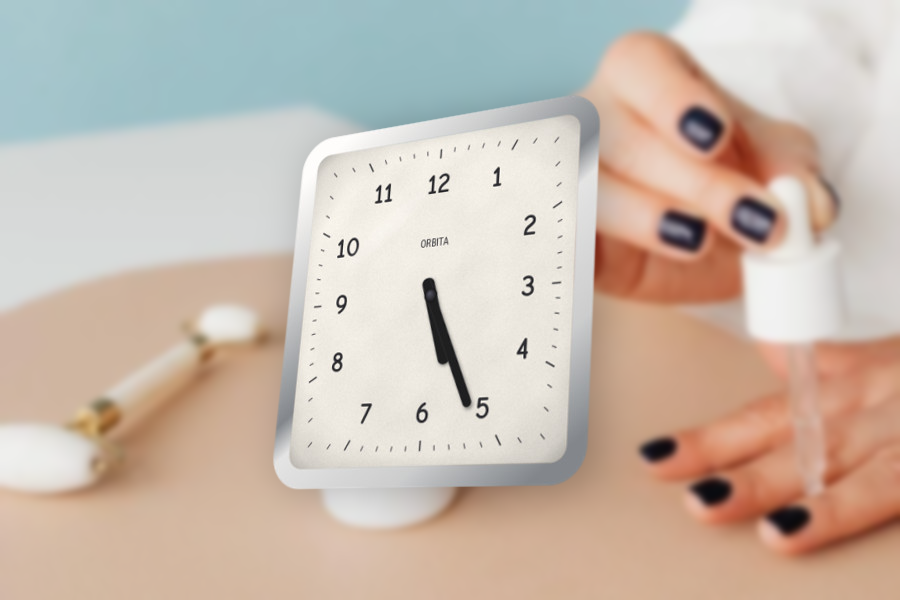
5:26
